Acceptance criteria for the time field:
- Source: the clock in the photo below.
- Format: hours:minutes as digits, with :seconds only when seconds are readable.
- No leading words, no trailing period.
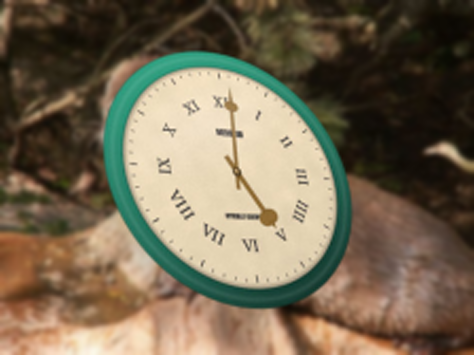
5:01
